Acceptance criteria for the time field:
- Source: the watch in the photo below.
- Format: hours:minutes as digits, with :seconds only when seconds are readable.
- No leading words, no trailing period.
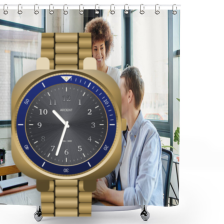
10:33
